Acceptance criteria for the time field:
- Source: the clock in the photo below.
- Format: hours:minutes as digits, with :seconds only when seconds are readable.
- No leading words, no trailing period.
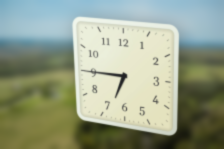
6:45
